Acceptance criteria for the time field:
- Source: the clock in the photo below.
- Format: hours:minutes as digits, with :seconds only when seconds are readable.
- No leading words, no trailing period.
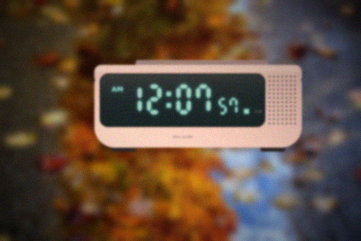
12:07:57
